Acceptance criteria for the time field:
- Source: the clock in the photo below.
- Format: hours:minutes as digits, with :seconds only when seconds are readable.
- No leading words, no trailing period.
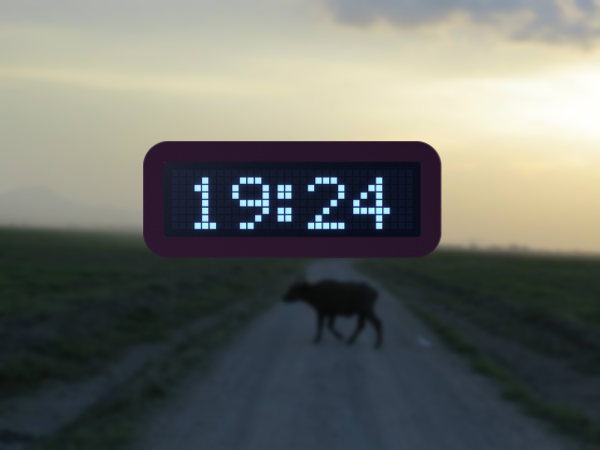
19:24
